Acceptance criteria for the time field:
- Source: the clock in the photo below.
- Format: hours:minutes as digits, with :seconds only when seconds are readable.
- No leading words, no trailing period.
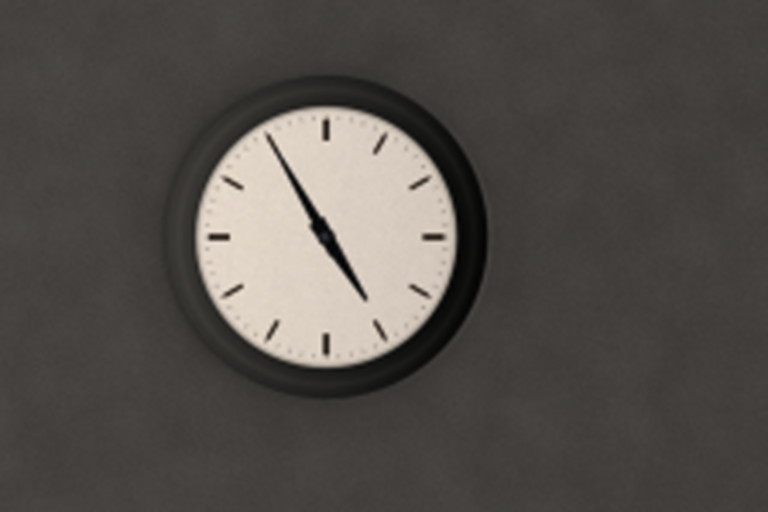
4:55
